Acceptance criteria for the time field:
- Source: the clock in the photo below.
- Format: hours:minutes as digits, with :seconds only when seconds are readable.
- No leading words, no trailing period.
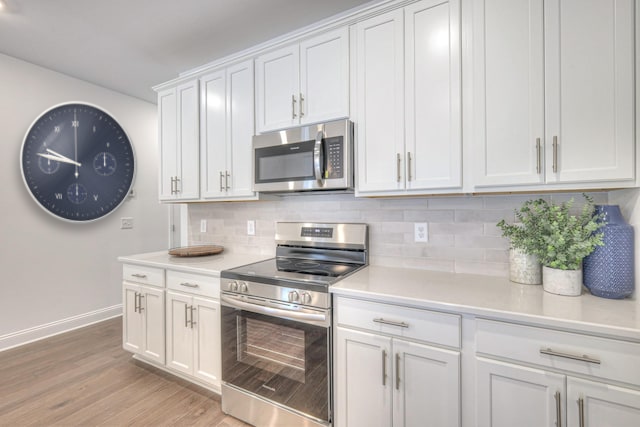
9:47
